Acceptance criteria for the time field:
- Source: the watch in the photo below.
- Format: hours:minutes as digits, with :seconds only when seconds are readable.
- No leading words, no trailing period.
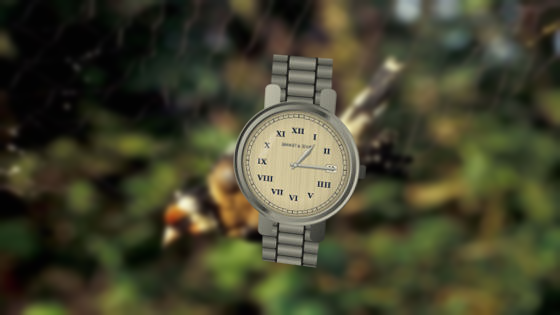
1:15
